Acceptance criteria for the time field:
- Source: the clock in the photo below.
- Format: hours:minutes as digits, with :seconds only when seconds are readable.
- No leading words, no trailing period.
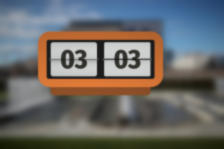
3:03
